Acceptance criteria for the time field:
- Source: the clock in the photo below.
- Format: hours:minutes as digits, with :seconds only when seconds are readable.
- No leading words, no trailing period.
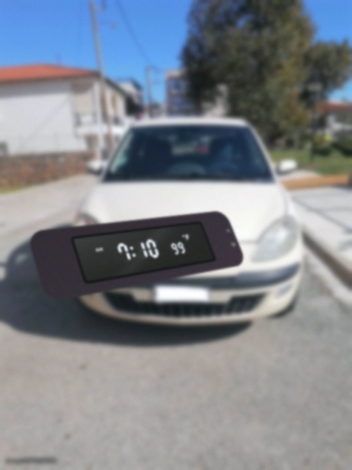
7:10
